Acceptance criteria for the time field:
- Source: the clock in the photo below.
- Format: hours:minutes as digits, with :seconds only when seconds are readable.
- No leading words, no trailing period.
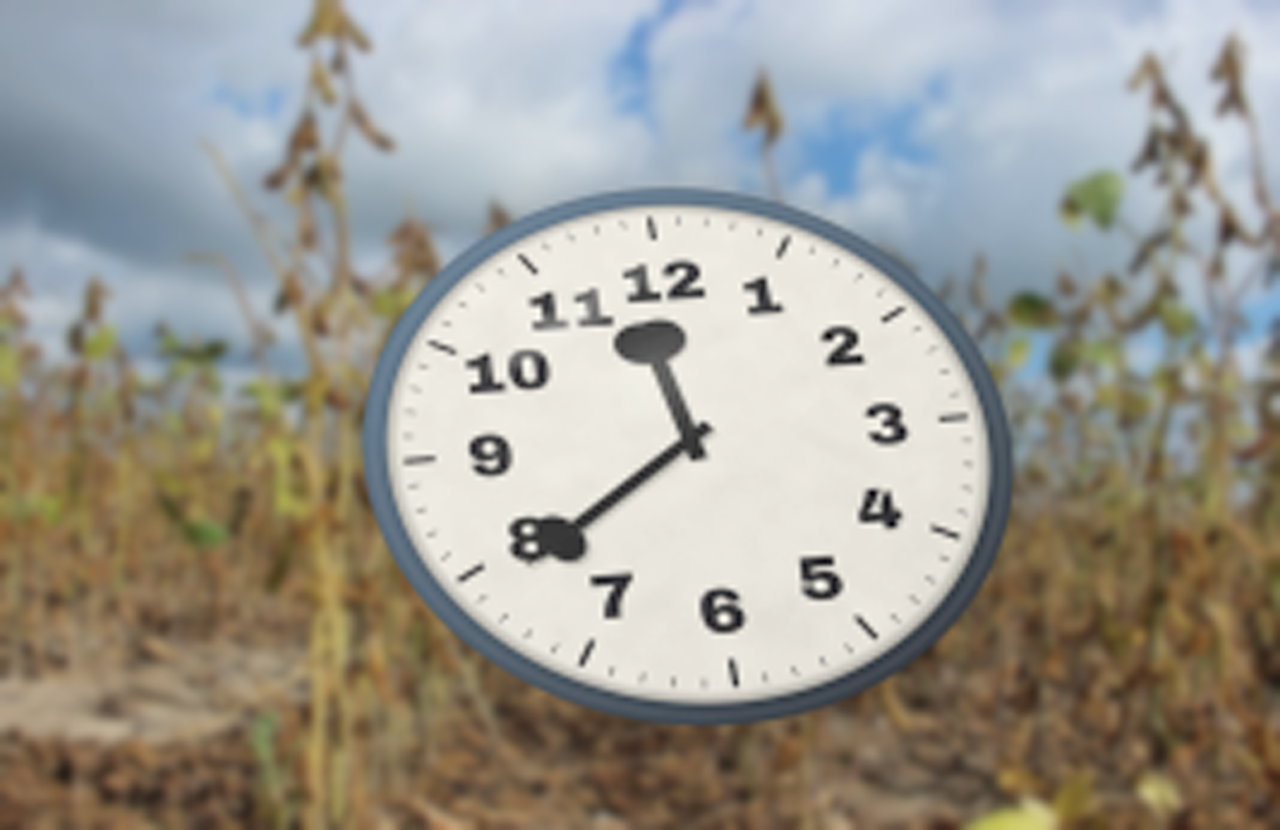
11:39
